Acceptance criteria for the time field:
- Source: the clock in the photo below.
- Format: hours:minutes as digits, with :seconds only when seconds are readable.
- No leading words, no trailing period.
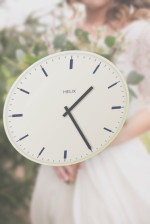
1:25
